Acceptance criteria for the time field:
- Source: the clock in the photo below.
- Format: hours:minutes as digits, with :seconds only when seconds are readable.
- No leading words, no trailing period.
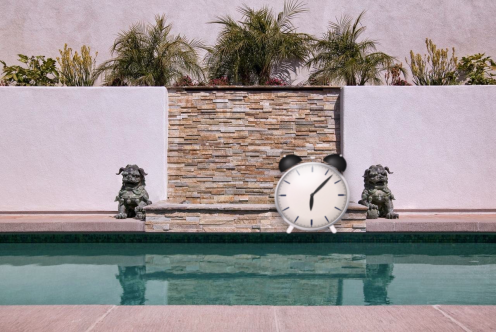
6:07
